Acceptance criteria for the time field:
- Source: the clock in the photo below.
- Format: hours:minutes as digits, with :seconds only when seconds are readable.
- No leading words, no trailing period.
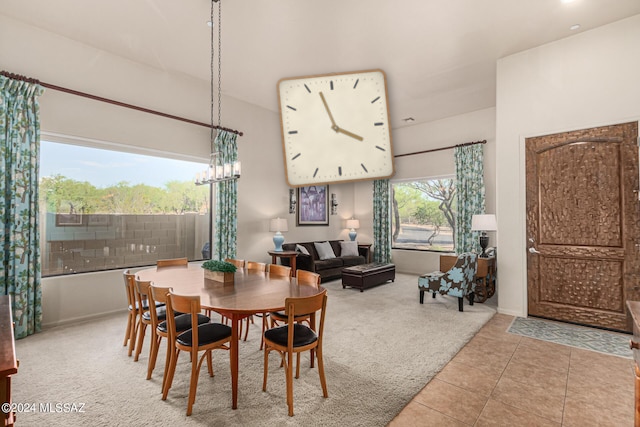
3:57
